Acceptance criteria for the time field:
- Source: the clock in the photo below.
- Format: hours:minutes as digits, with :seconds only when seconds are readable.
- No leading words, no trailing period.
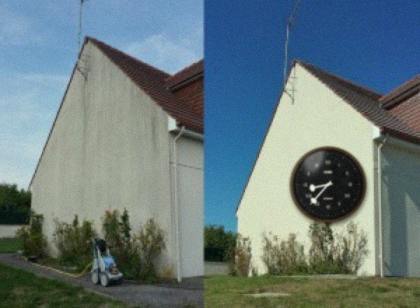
8:37
